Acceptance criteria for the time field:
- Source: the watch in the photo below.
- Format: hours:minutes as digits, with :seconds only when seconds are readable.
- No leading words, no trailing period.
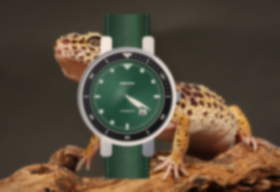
4:20
